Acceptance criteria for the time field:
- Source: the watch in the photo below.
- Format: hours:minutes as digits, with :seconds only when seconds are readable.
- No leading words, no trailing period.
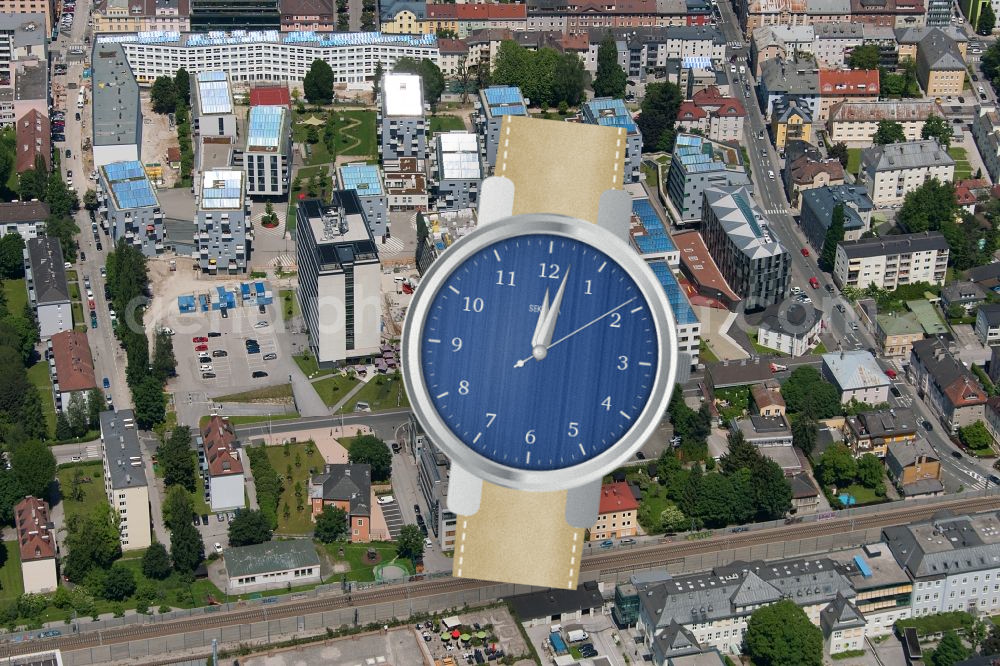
12:02:09
